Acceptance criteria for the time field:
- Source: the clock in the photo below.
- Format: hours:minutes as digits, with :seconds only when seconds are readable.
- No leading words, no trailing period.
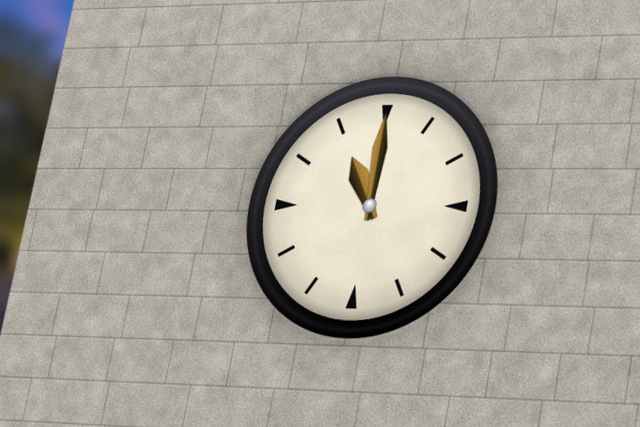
11:00
